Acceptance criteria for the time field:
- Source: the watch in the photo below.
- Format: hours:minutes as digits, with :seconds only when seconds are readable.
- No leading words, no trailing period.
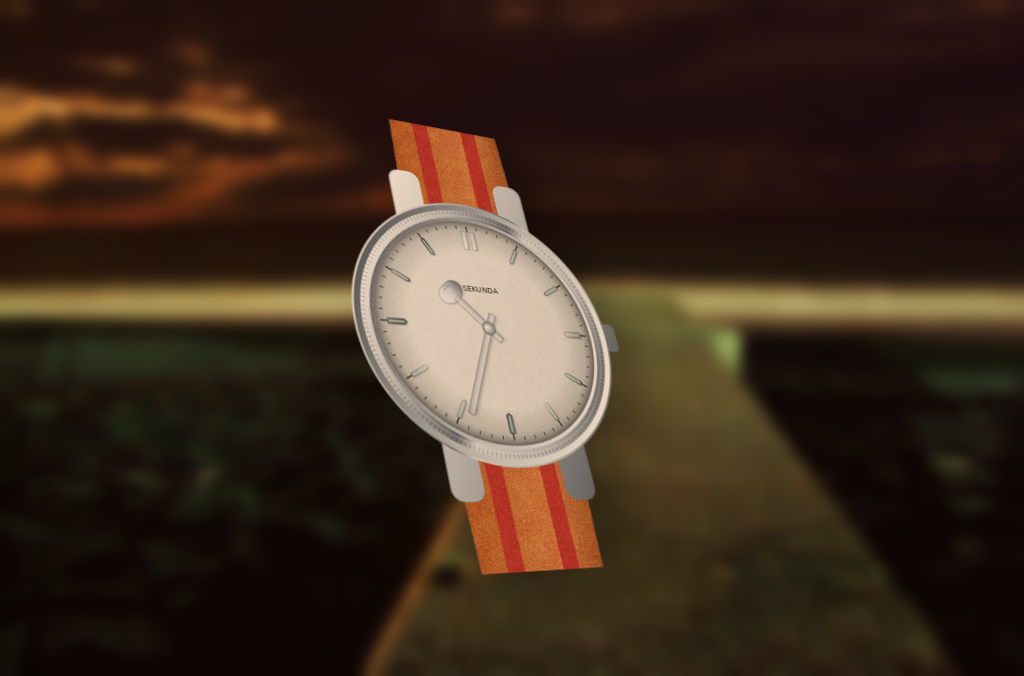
10:34
